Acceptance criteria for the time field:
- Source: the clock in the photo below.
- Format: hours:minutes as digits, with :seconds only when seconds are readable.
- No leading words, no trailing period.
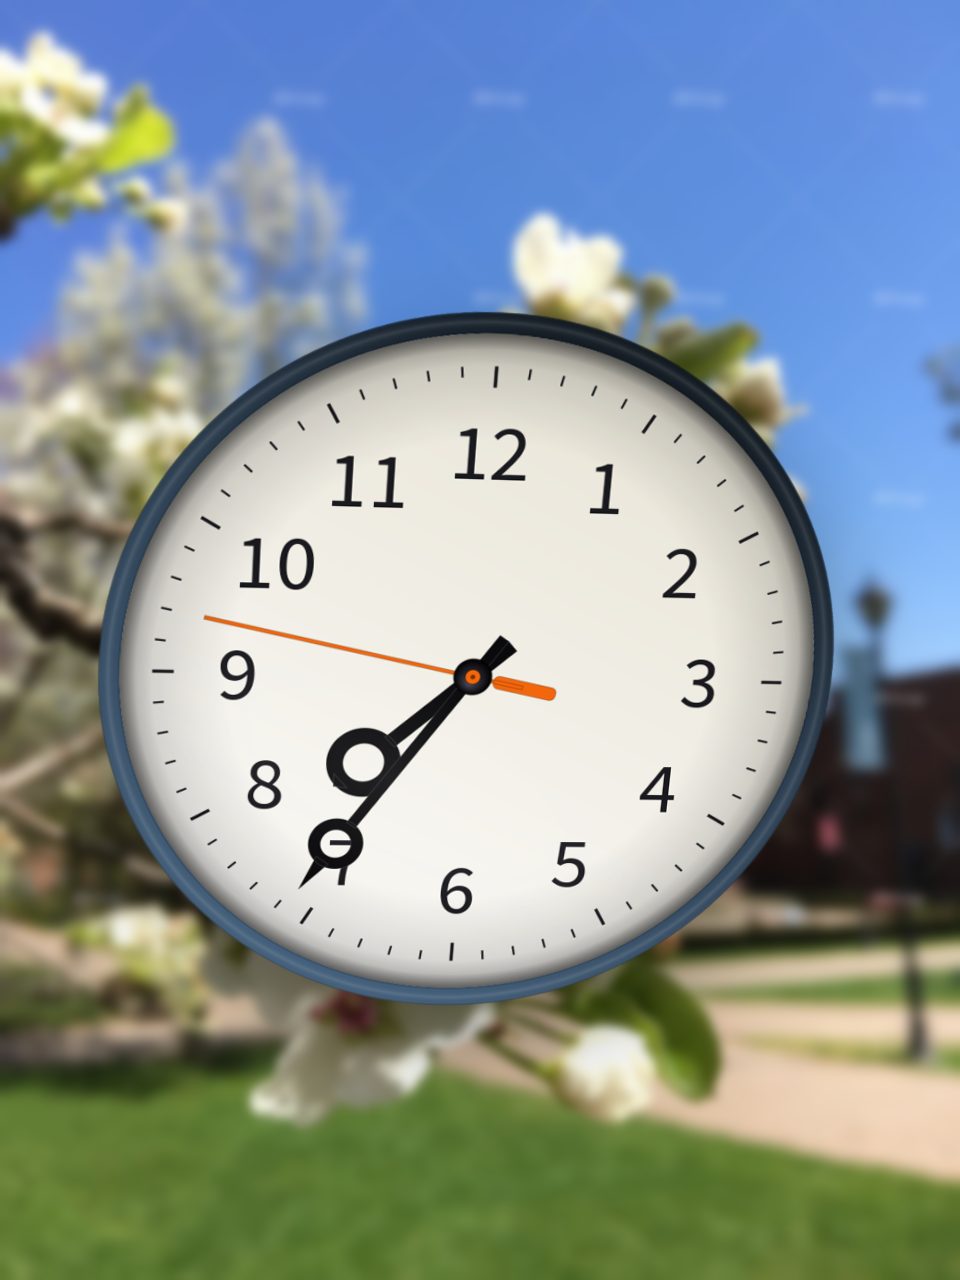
7:35:47
